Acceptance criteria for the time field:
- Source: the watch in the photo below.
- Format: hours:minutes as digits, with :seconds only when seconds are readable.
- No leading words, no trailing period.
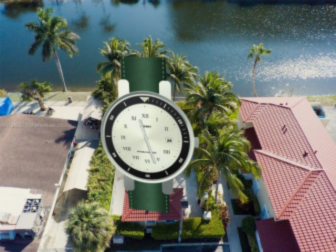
11:27
